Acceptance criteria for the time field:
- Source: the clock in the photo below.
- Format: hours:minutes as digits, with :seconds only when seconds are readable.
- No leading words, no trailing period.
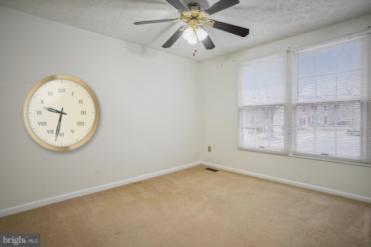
9:32
